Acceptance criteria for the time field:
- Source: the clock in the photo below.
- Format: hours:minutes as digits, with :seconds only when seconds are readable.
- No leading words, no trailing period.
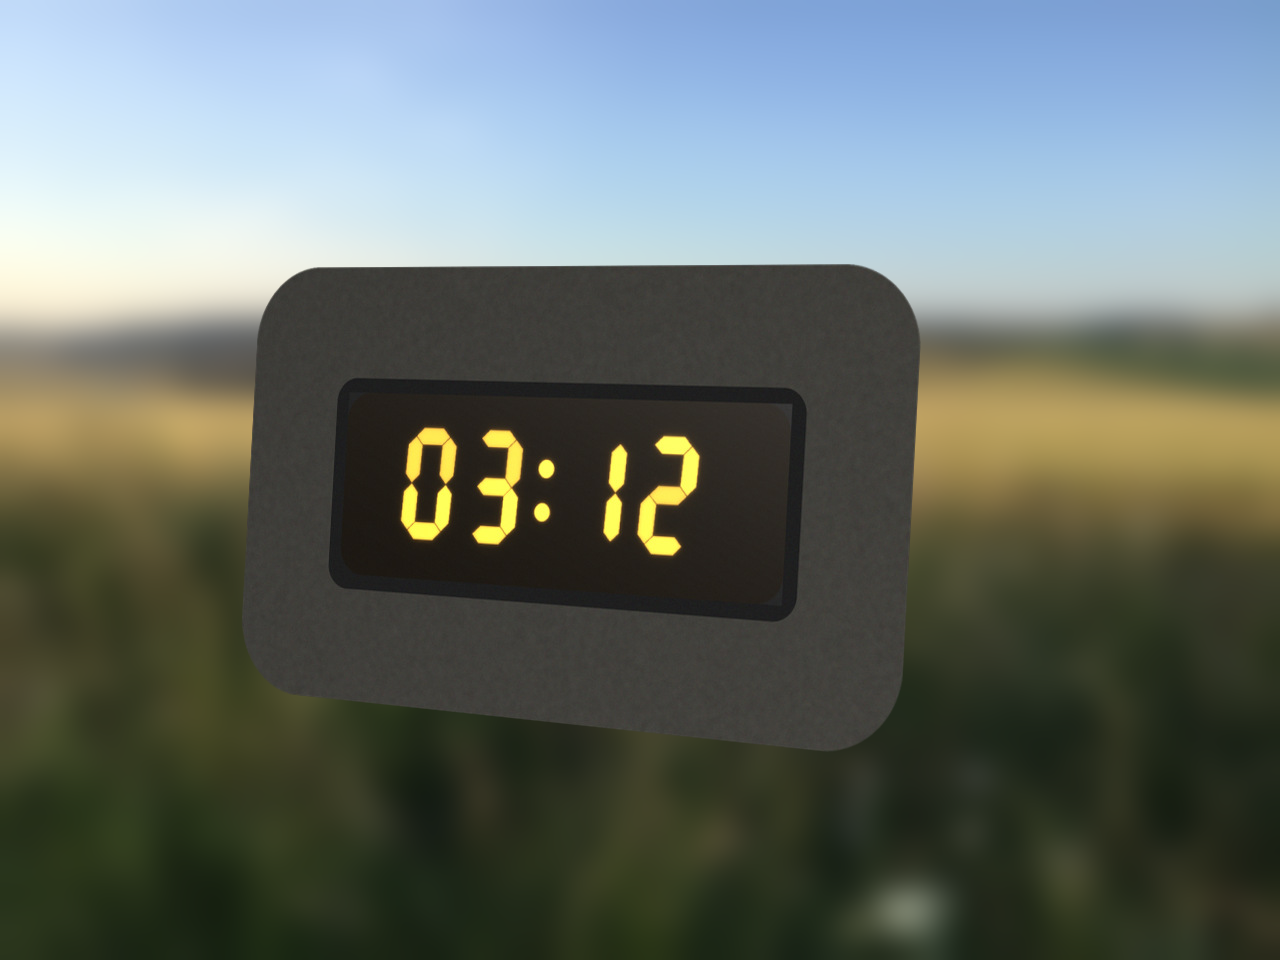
3:12
